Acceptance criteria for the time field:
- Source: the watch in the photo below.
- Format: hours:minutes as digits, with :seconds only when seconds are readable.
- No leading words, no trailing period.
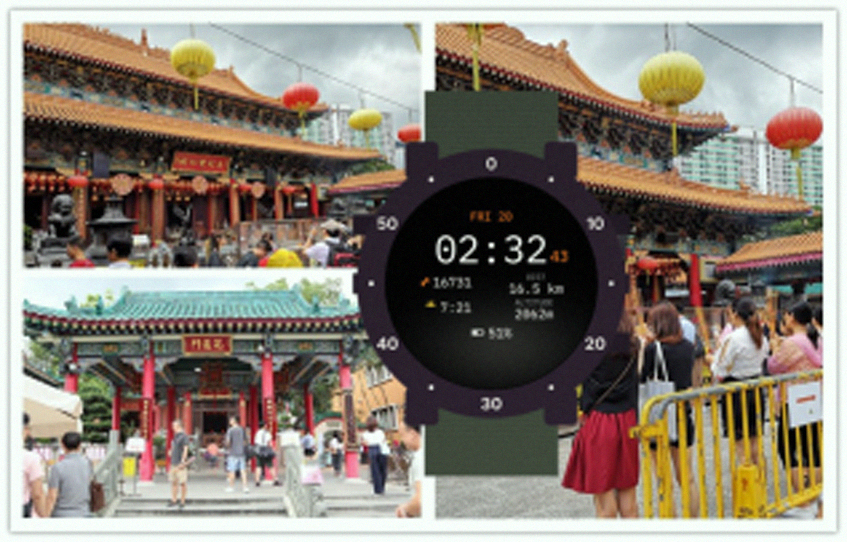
2:32
